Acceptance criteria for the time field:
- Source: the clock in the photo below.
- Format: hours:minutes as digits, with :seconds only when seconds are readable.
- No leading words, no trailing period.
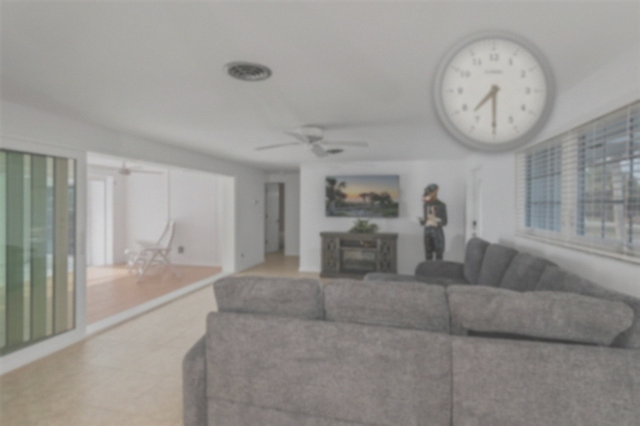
7:30
